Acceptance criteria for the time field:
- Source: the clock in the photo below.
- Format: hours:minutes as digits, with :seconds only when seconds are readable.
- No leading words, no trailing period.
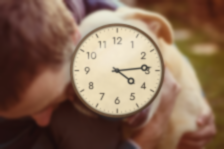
4:14
